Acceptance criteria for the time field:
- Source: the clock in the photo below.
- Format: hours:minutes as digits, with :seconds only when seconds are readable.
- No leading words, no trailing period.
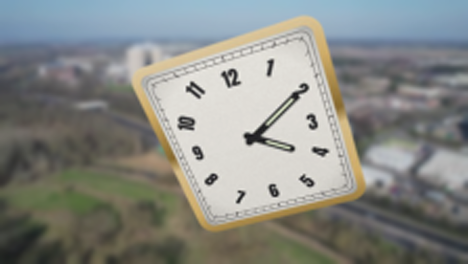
4:10
